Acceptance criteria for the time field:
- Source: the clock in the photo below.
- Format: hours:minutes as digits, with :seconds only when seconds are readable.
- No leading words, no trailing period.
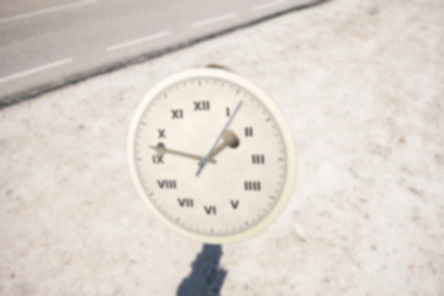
1:47:06
